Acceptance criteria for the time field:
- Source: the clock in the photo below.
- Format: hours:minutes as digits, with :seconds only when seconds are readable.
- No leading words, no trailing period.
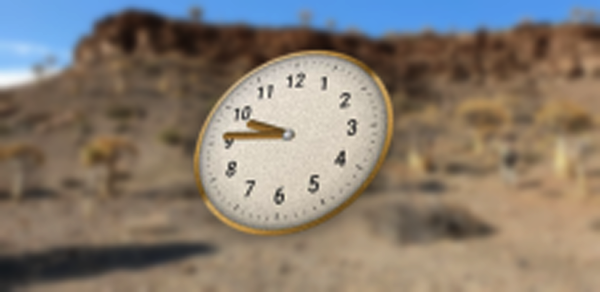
9:46
